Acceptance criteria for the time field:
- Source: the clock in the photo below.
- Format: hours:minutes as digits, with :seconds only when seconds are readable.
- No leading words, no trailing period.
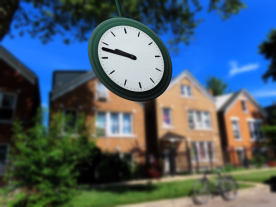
9:48
